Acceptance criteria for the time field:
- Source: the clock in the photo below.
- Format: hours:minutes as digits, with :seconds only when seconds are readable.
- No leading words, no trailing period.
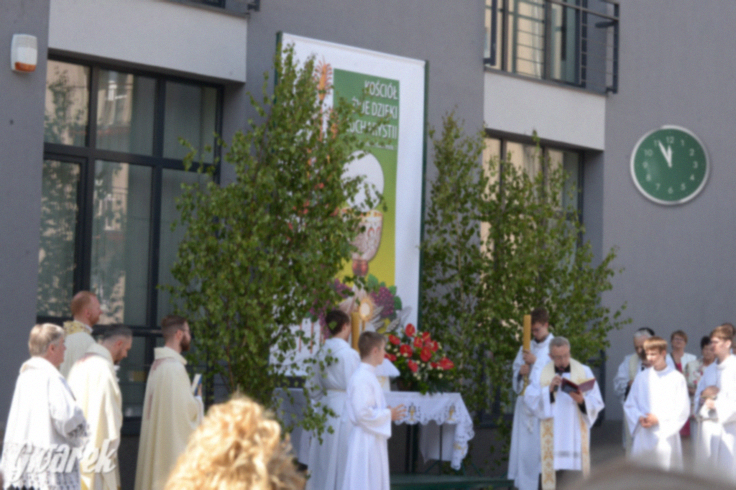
11:56
